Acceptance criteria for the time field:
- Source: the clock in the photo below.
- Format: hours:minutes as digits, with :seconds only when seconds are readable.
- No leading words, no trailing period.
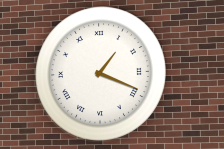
1:19
